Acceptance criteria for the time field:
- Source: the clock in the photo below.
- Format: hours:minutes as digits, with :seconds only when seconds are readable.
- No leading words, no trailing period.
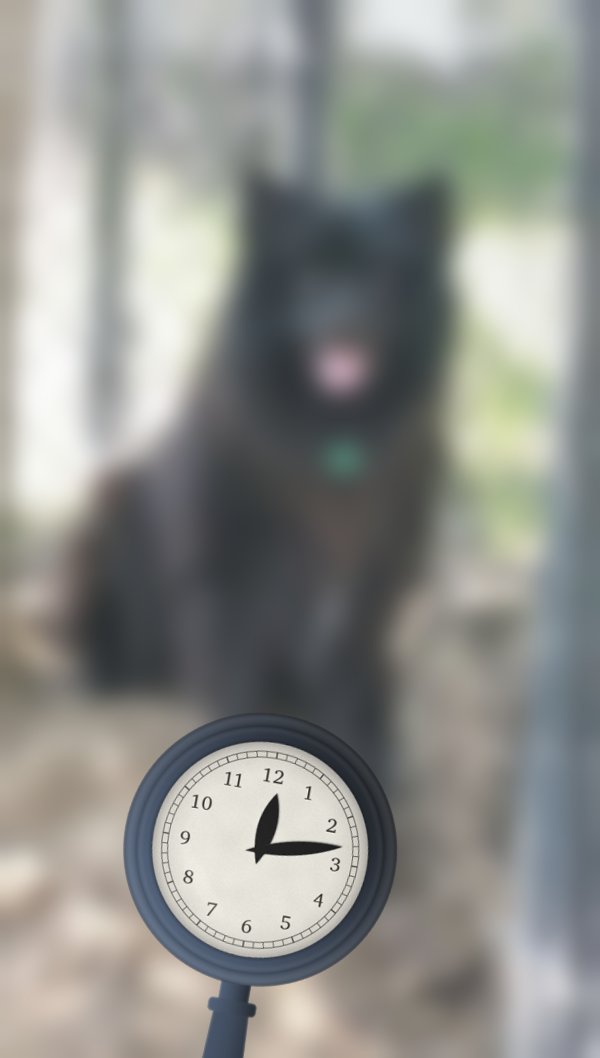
12:13
